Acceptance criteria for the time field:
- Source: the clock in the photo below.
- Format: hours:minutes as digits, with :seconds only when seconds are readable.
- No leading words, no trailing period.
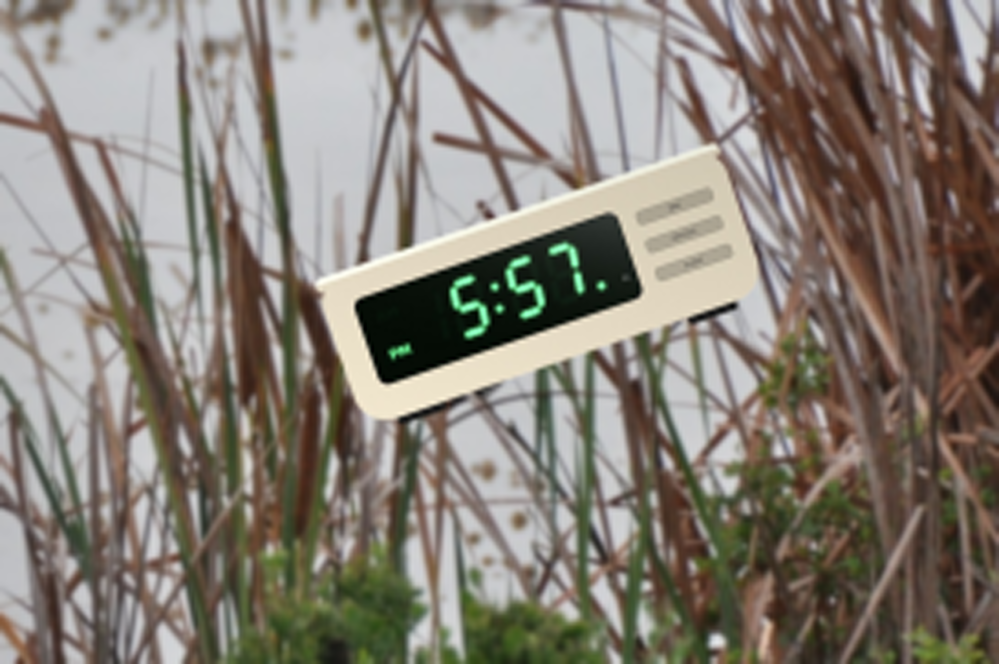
5:57
